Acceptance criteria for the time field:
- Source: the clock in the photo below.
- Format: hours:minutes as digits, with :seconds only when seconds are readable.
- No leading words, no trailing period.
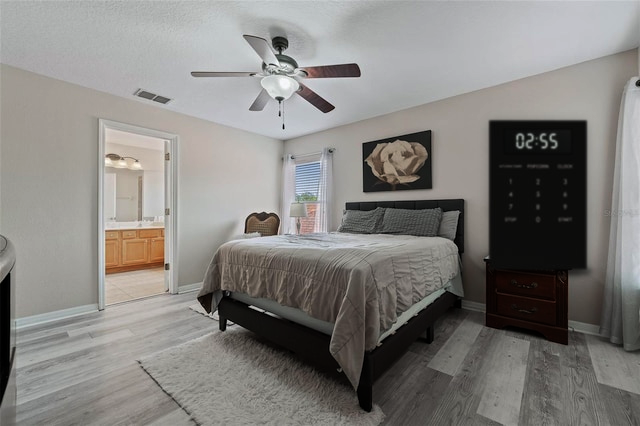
2:55
